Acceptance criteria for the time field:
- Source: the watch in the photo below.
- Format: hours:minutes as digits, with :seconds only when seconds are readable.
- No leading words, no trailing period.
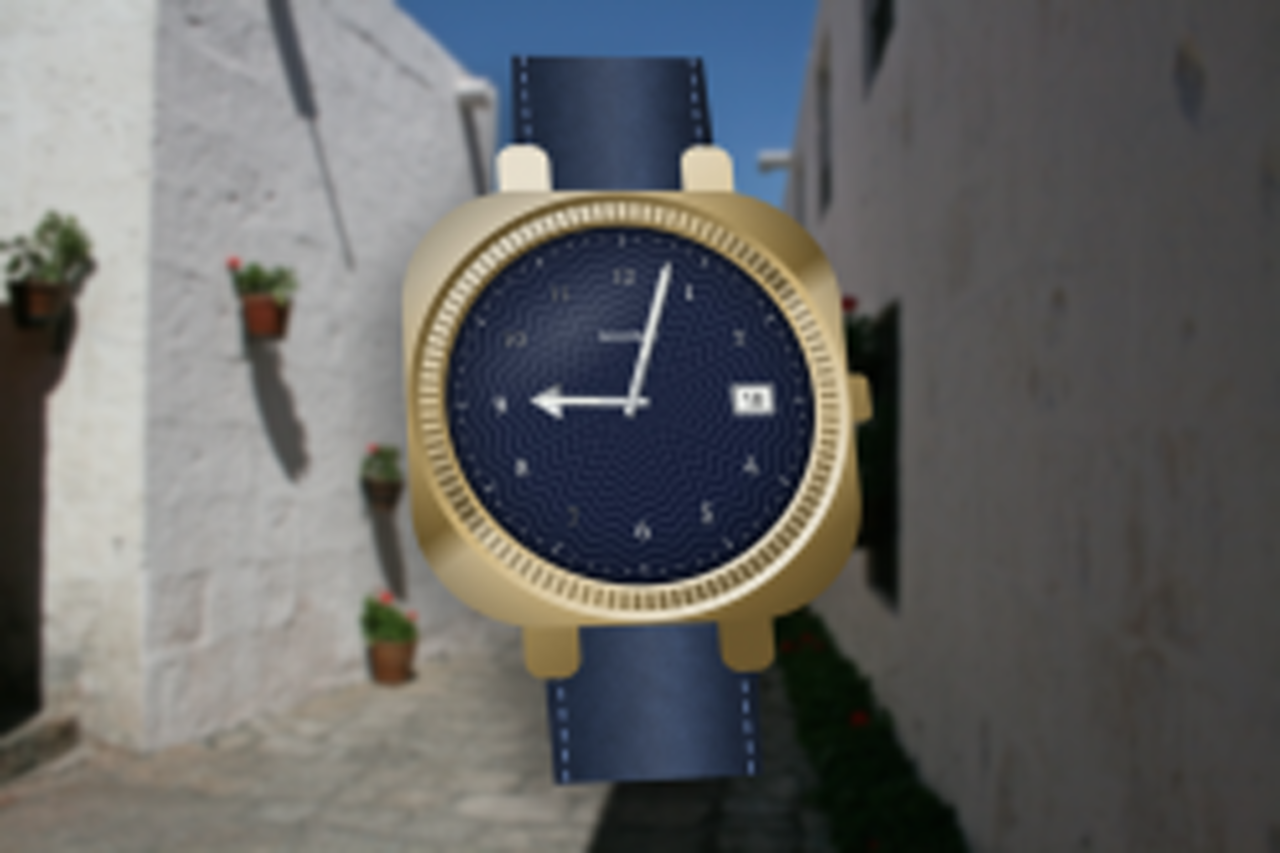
9:03
